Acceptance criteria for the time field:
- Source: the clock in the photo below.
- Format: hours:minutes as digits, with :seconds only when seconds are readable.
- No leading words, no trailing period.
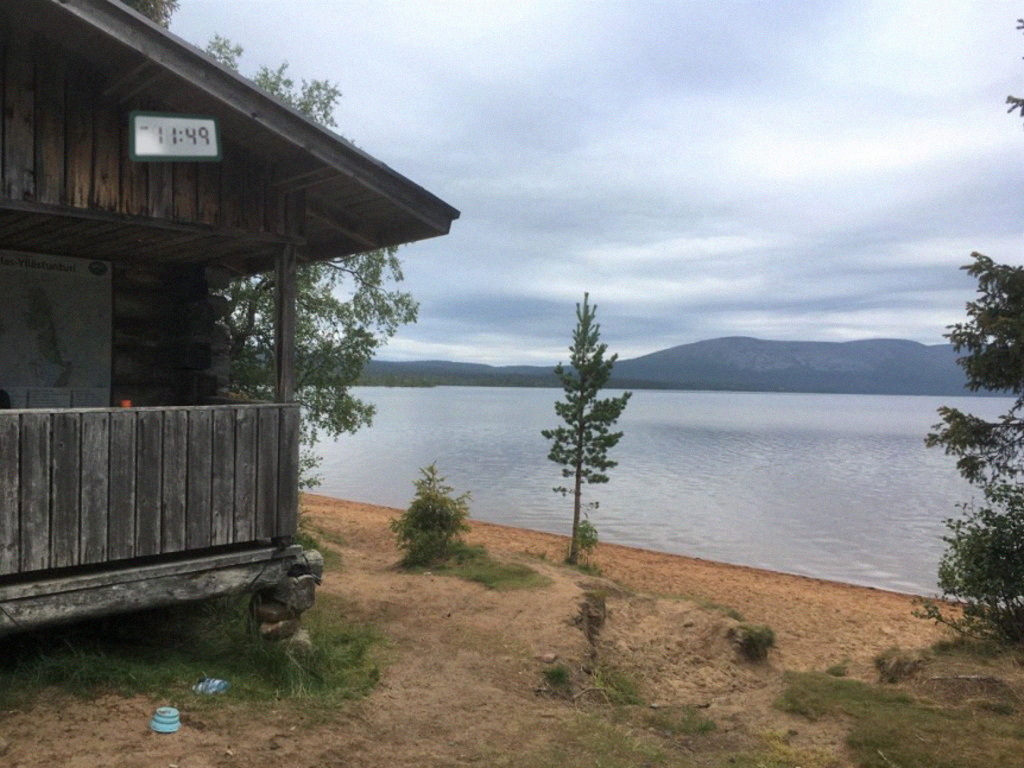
11:49
